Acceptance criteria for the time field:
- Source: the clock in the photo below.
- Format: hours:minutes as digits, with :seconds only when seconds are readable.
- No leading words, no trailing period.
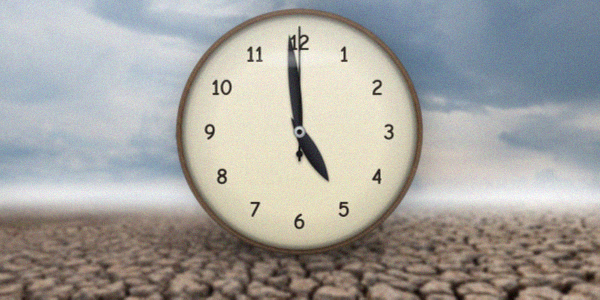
4:59:00
